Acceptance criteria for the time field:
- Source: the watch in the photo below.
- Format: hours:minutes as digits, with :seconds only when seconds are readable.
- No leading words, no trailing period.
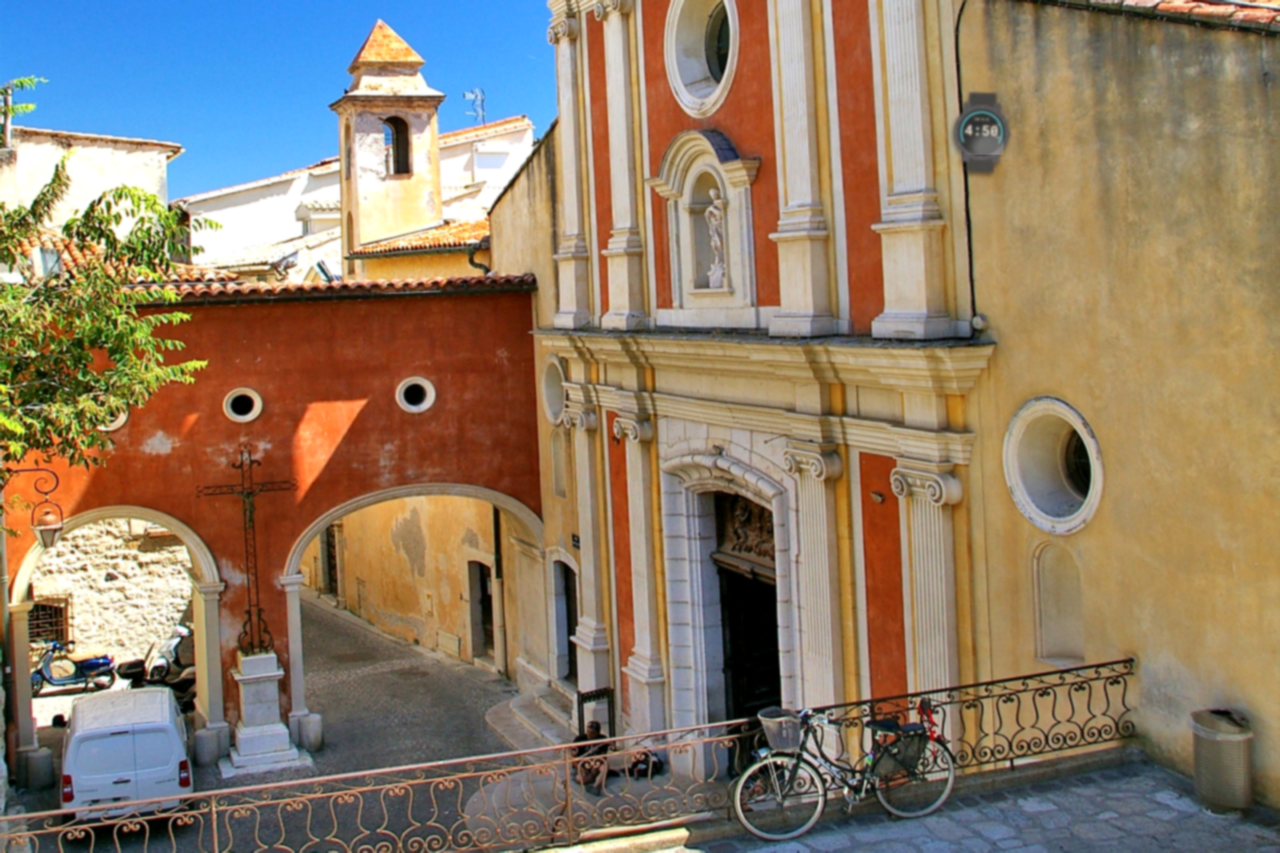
4:50
